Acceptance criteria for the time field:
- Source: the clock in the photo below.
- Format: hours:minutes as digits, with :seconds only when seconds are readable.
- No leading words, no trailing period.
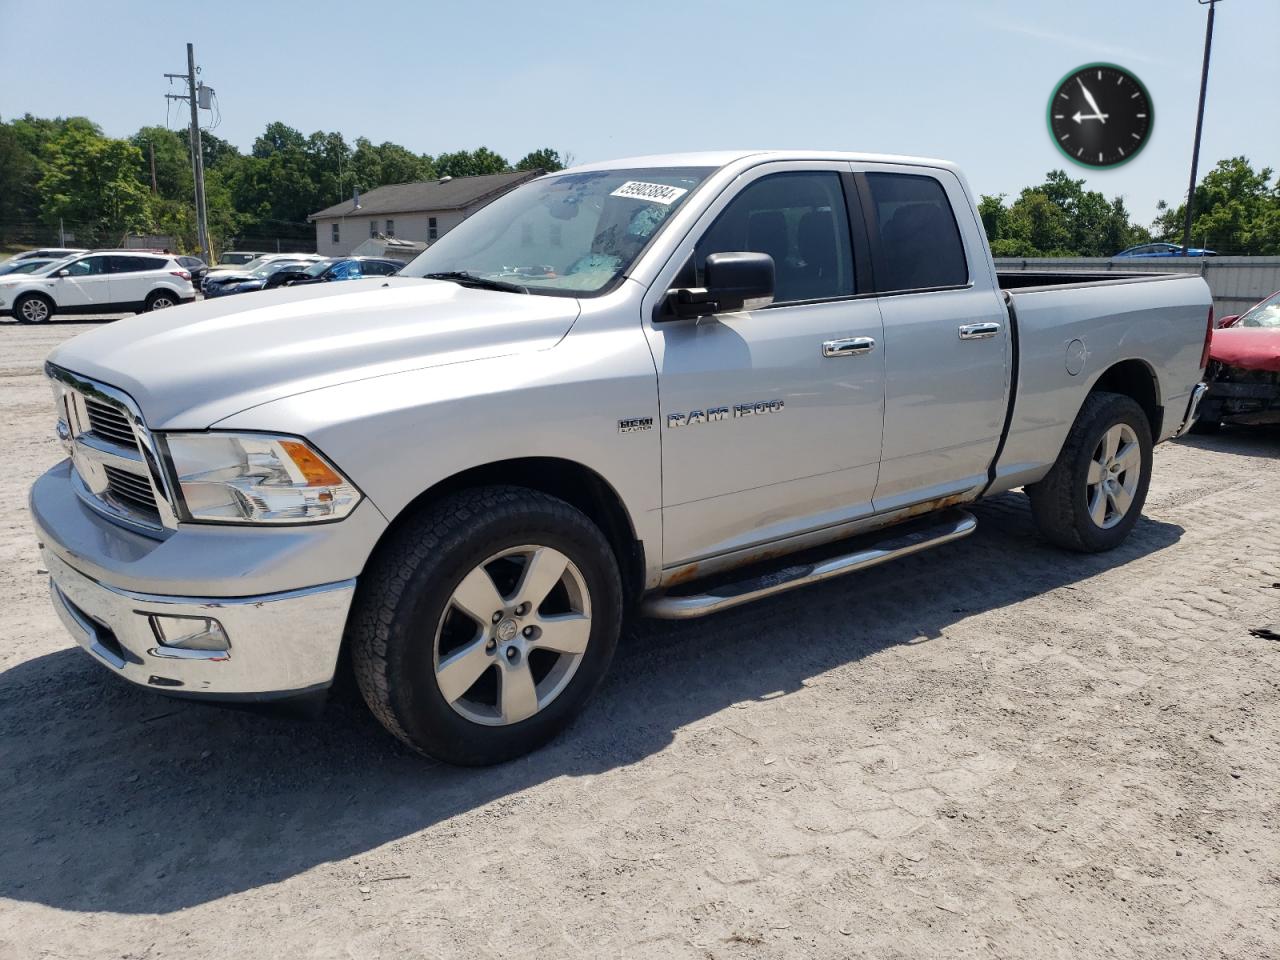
8:55
